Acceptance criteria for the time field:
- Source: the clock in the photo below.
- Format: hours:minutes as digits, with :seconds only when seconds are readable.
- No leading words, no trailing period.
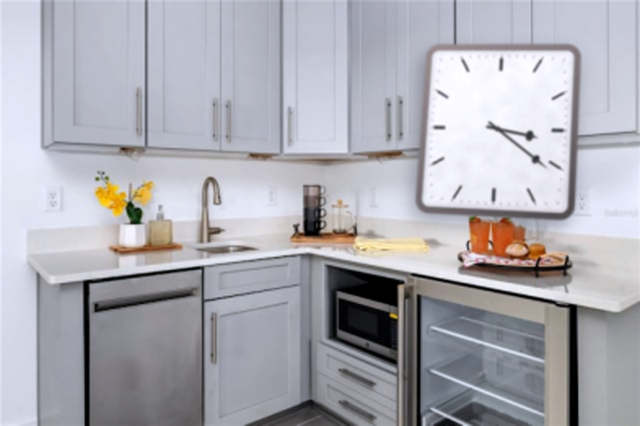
3:21
